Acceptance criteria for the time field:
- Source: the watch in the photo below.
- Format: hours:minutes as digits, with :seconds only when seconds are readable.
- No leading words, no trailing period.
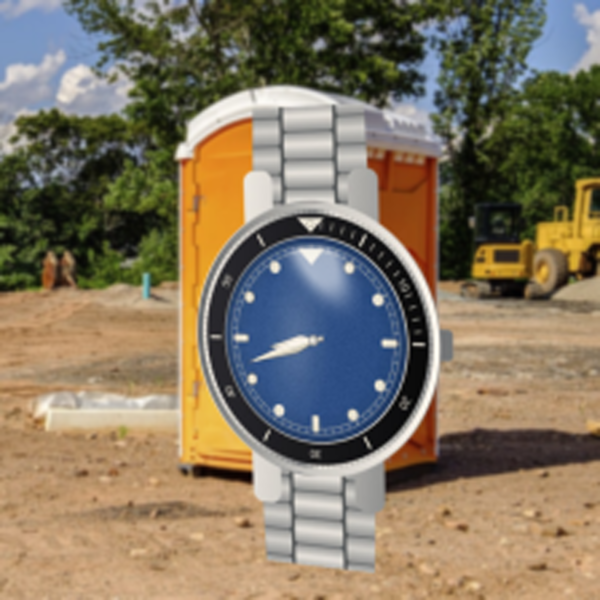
8:42
